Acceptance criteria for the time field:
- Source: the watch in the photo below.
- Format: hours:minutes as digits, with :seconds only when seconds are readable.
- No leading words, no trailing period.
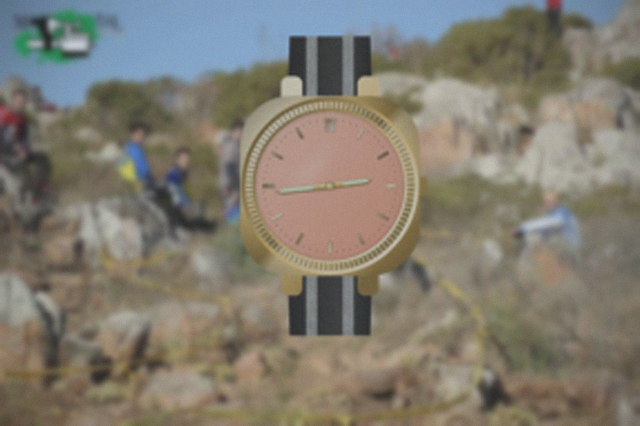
2:44
